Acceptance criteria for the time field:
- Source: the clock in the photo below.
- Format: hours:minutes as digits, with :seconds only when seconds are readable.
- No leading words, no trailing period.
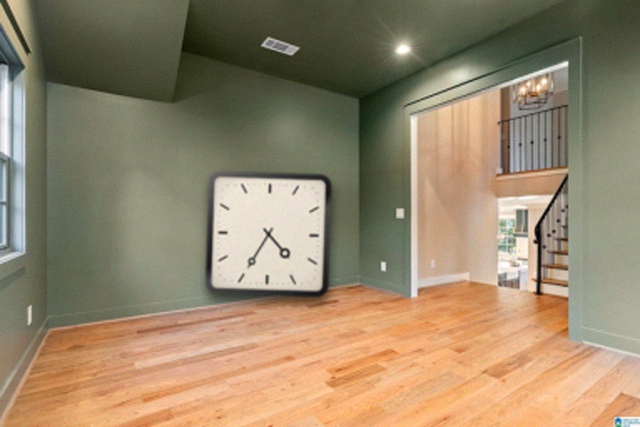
4:35
